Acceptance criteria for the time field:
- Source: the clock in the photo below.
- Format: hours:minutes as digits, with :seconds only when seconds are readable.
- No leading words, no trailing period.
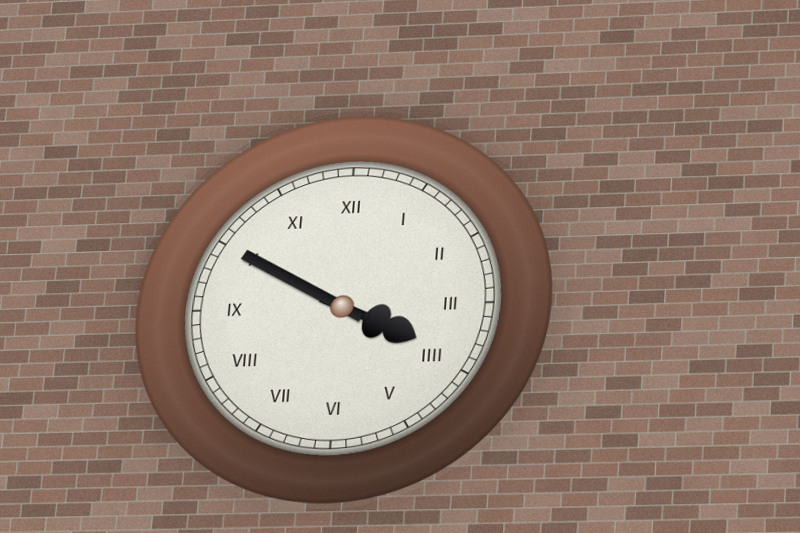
3:50
